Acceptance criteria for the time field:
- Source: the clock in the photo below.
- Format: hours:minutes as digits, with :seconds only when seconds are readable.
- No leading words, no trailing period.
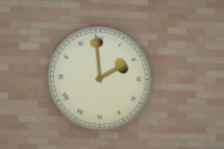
1:59
